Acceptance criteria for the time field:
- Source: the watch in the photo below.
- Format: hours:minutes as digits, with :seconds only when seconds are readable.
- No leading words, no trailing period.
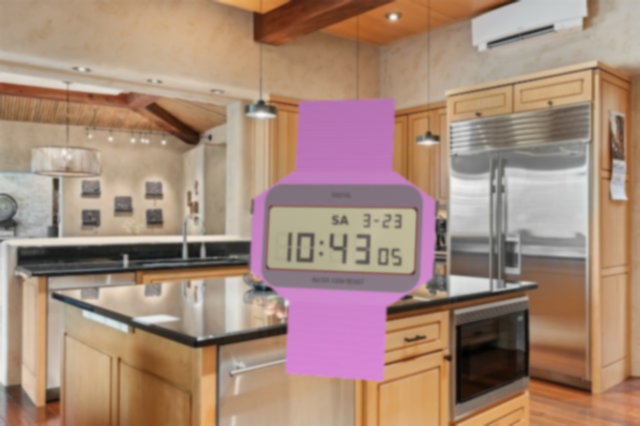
10:43:05
